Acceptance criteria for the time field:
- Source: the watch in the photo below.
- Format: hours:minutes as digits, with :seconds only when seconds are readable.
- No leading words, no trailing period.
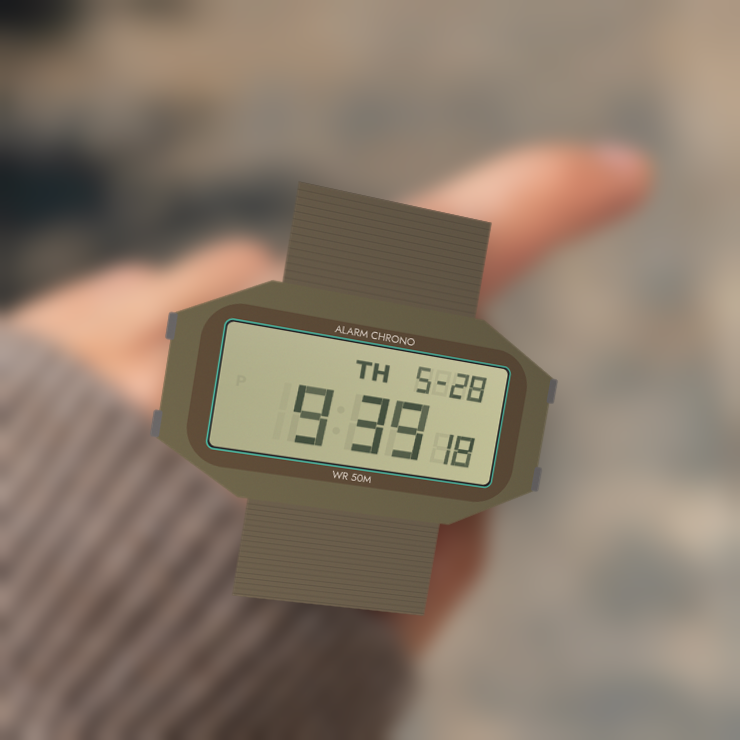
9:39:18
